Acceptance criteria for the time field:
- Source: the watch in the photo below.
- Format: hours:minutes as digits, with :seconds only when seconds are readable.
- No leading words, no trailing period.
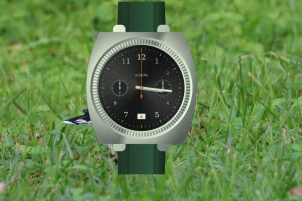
3:16
